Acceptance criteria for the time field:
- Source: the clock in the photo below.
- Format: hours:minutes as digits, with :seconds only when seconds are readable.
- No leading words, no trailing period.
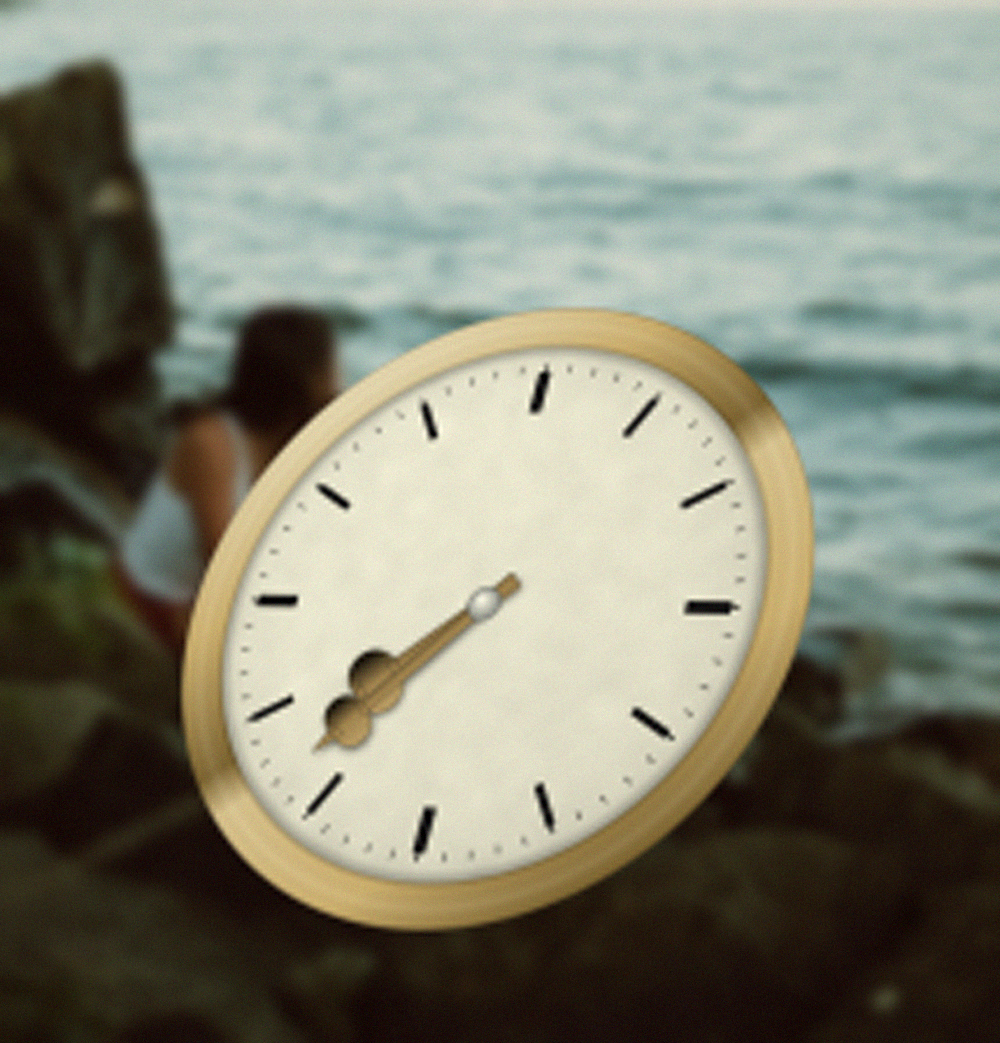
7:37
